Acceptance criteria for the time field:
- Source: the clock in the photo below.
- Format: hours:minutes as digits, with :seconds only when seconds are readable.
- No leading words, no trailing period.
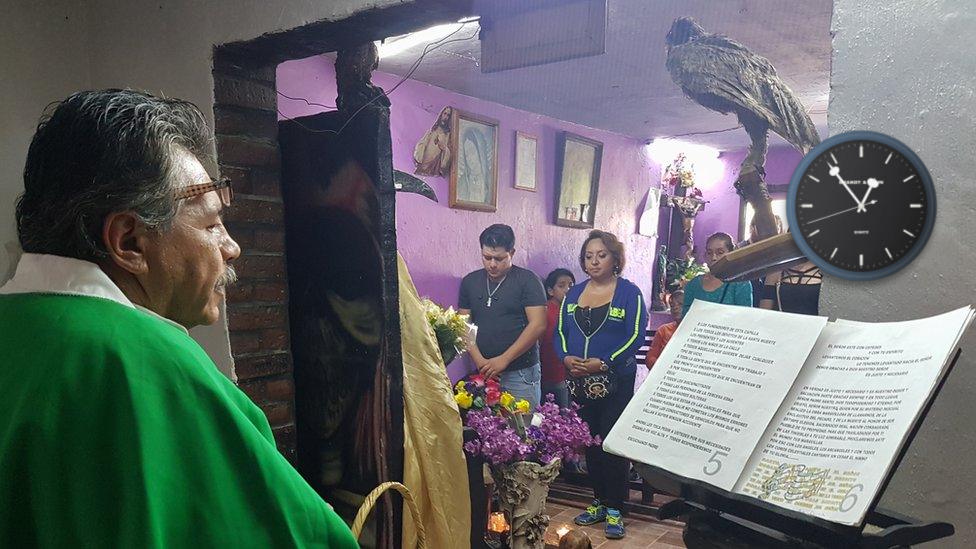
12:53:42
